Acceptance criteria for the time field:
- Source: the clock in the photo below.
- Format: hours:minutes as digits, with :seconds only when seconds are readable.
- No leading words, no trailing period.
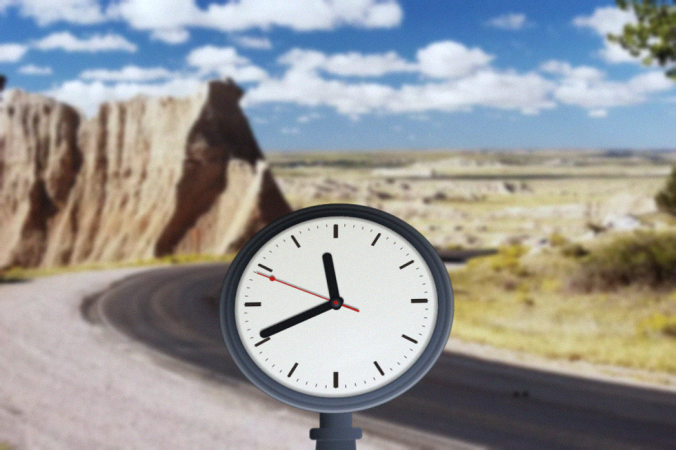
11:40:49
